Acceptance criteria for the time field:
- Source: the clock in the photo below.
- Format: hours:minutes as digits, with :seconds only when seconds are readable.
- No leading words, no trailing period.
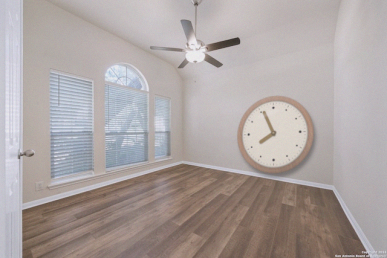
7:56
